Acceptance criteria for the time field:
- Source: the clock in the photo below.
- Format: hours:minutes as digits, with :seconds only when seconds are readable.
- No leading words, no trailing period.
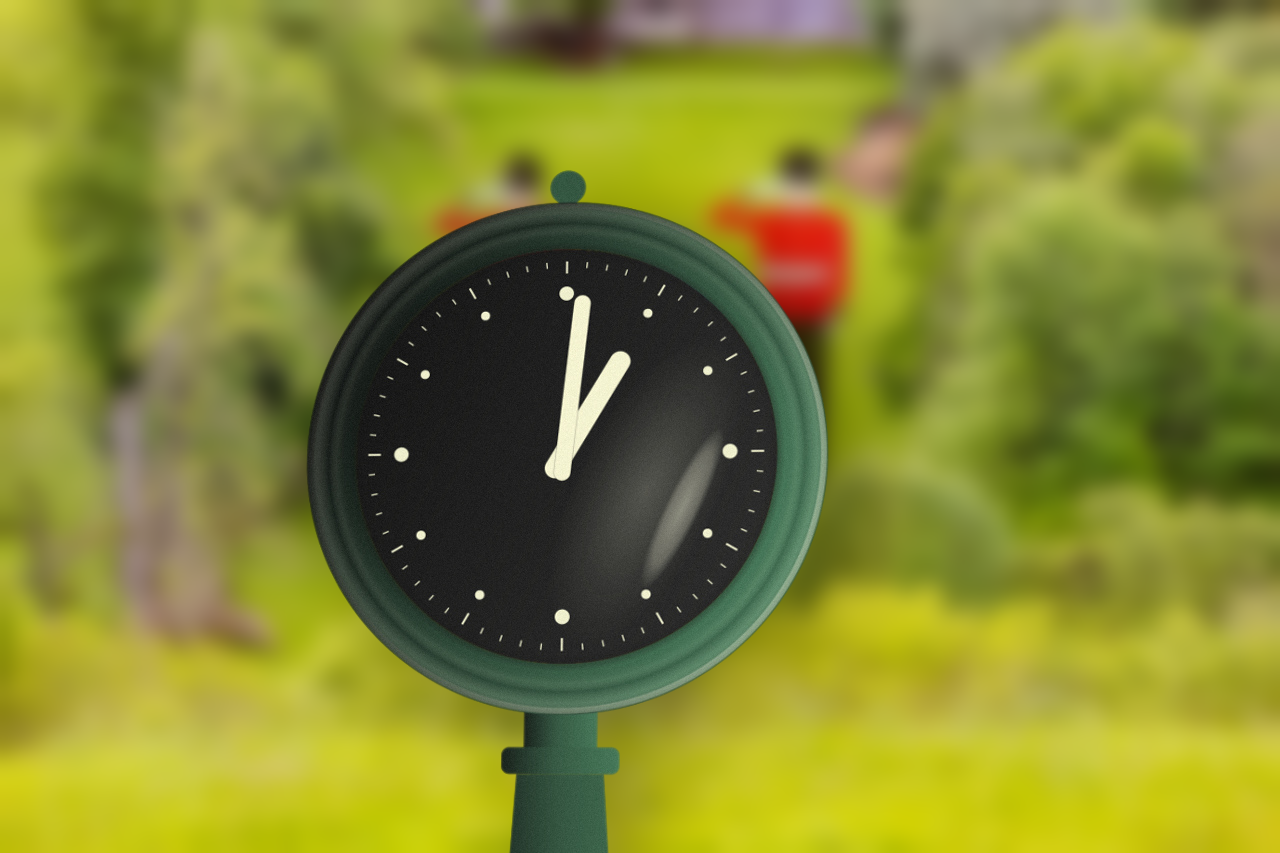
1:01
